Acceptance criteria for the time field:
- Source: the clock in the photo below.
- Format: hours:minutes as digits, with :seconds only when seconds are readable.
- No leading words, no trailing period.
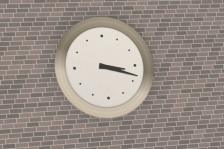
3:18
